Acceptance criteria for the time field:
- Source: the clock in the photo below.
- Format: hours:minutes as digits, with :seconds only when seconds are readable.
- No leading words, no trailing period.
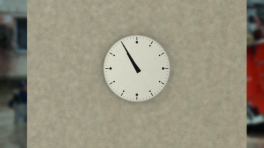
10:55
